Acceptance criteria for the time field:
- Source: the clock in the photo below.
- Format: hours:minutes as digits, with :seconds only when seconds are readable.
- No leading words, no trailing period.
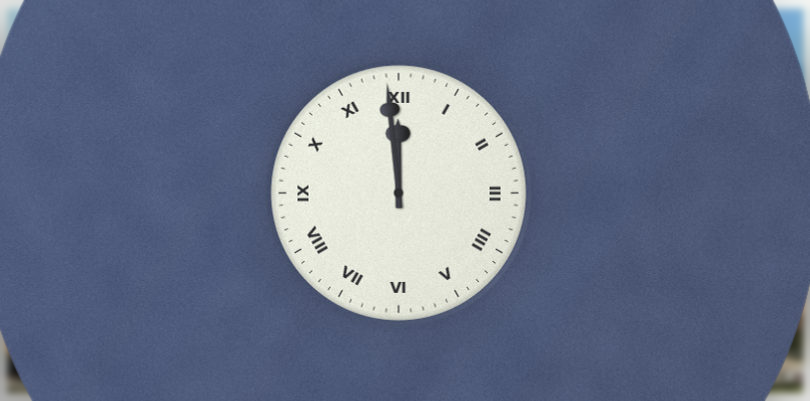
11:59
